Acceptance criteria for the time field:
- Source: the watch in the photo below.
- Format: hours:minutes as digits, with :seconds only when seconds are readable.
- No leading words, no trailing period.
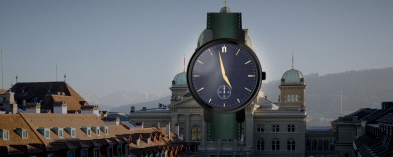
4:58
